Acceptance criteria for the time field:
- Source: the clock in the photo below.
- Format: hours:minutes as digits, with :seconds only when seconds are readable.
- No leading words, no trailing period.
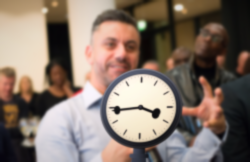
3:44
